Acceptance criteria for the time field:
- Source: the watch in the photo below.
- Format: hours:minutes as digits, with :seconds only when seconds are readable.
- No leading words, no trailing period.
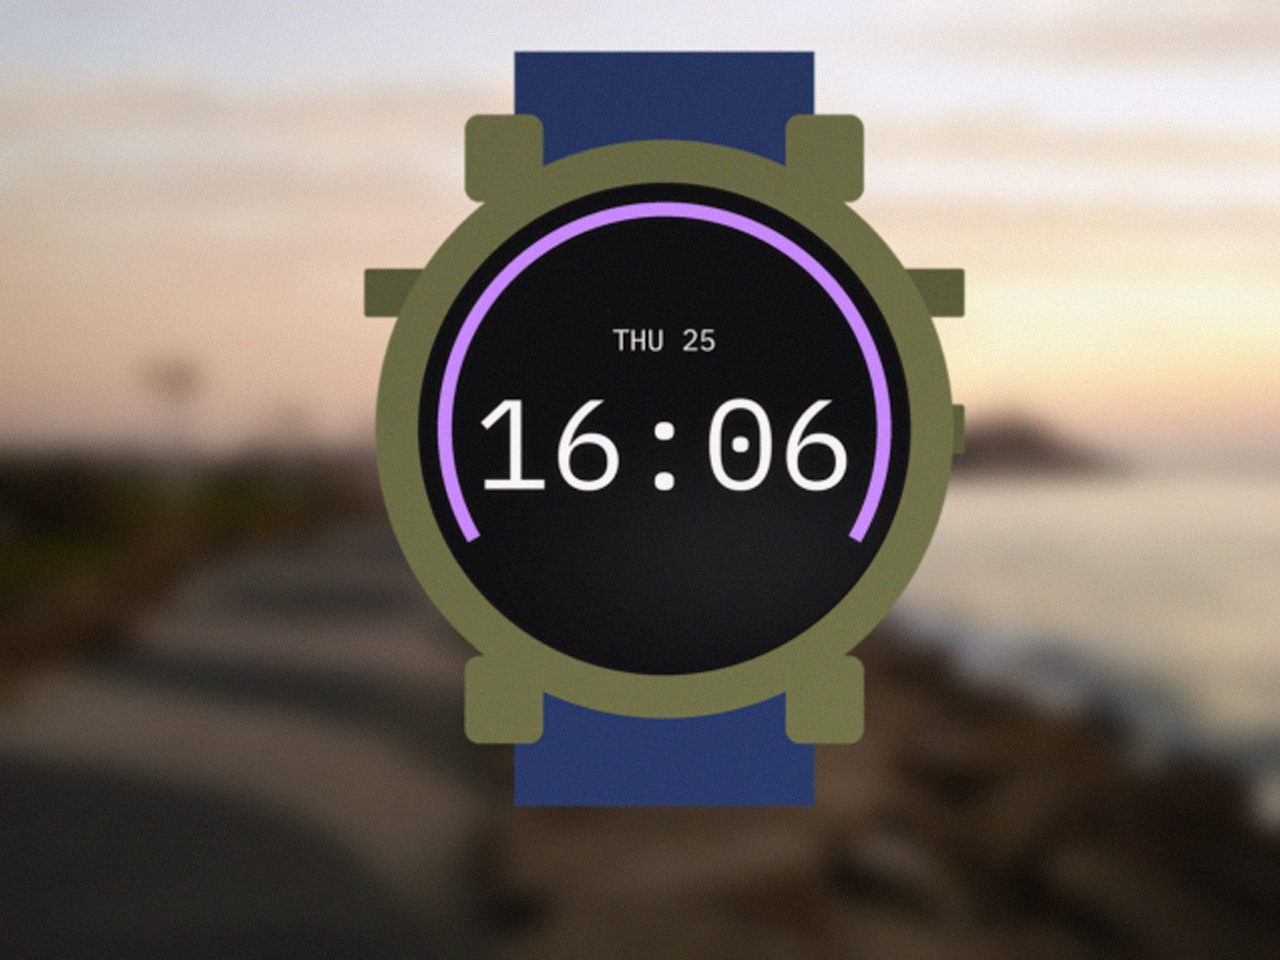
16:06
